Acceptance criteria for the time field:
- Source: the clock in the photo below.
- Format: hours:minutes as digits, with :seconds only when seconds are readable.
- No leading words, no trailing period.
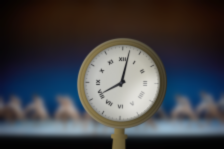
8:02
